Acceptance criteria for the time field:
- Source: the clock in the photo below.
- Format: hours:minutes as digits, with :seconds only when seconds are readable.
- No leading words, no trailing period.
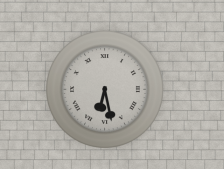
6:28
